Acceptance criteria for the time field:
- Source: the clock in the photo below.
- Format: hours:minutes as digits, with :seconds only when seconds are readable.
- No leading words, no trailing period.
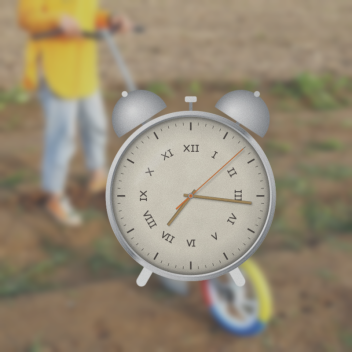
7:16:08
